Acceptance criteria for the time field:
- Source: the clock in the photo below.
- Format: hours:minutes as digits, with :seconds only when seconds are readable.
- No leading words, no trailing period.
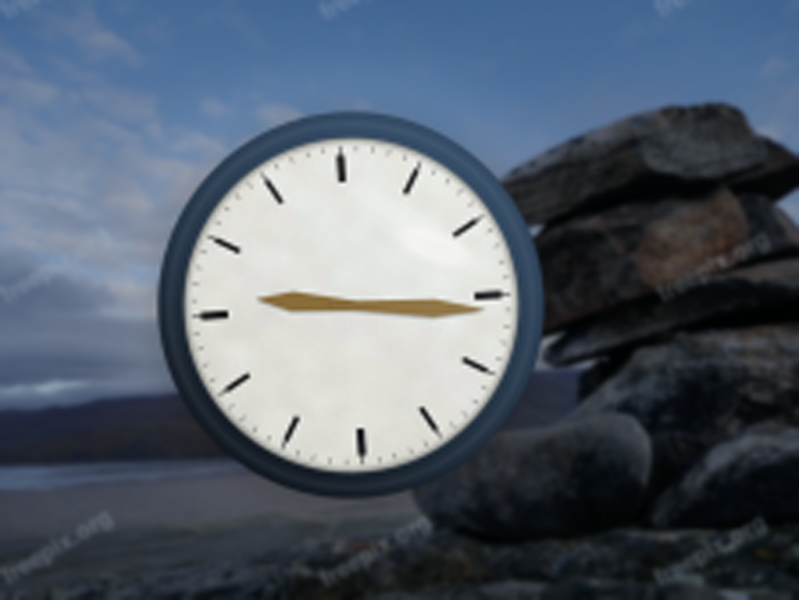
9:16
